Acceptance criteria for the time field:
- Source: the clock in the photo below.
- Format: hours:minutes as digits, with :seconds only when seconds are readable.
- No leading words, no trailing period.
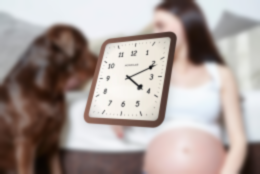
4:11
